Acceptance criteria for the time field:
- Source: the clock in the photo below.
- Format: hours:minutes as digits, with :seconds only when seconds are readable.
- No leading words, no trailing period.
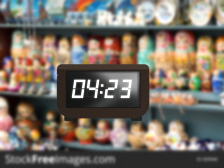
4:23
